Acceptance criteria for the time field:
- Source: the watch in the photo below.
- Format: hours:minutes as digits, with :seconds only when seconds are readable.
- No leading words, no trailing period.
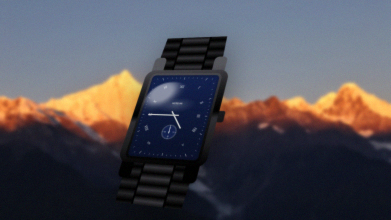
4:45
